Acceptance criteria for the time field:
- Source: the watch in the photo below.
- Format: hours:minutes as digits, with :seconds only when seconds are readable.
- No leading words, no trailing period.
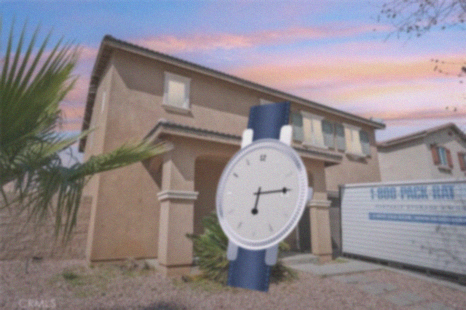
6:14
